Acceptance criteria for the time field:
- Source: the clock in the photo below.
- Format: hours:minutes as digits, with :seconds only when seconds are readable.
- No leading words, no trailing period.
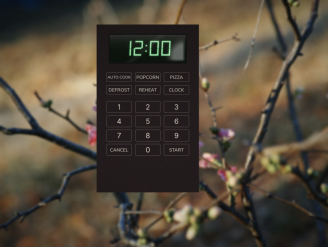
12:00
